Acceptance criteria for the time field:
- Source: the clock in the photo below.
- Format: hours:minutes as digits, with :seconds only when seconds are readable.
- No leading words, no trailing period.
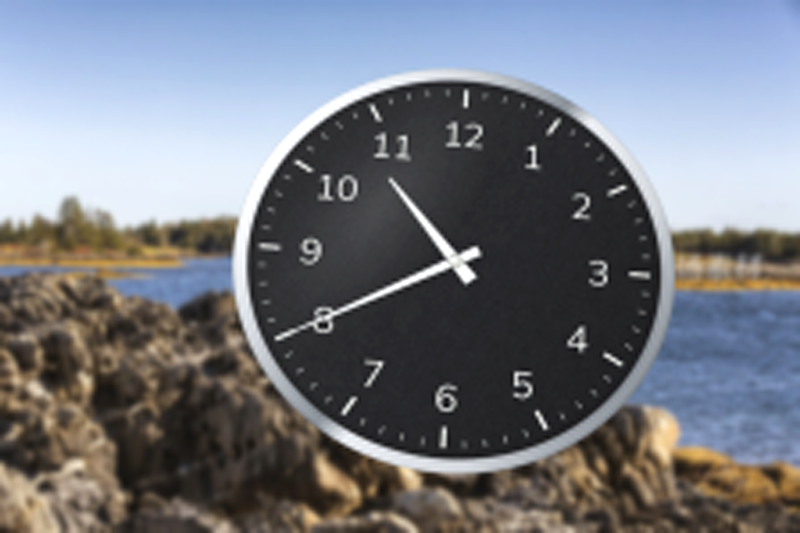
10:40
